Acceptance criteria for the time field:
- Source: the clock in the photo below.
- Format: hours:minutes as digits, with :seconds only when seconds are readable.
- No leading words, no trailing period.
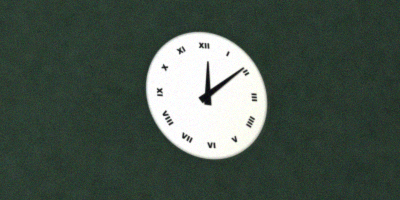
12:09
